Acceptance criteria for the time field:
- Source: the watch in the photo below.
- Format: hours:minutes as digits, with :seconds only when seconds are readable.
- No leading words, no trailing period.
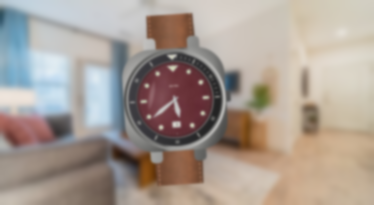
5:39
